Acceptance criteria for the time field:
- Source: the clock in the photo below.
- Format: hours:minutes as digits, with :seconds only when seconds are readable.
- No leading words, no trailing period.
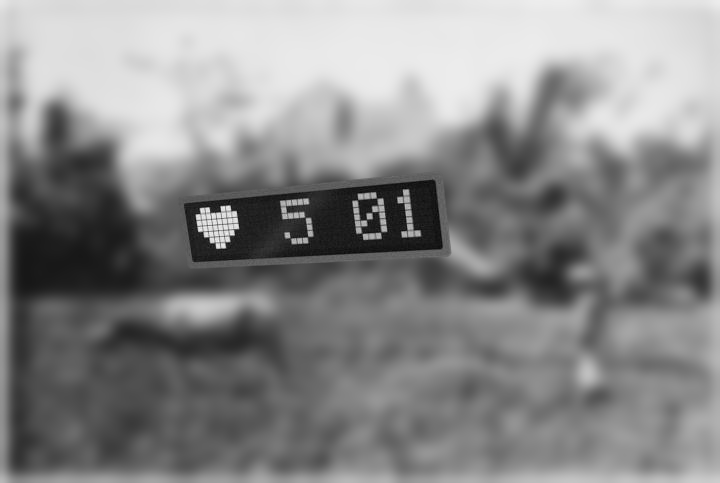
5:01
